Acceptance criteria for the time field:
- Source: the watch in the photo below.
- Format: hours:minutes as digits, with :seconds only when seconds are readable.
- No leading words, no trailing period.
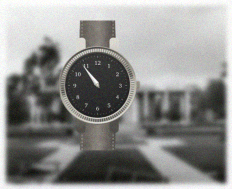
10:54
